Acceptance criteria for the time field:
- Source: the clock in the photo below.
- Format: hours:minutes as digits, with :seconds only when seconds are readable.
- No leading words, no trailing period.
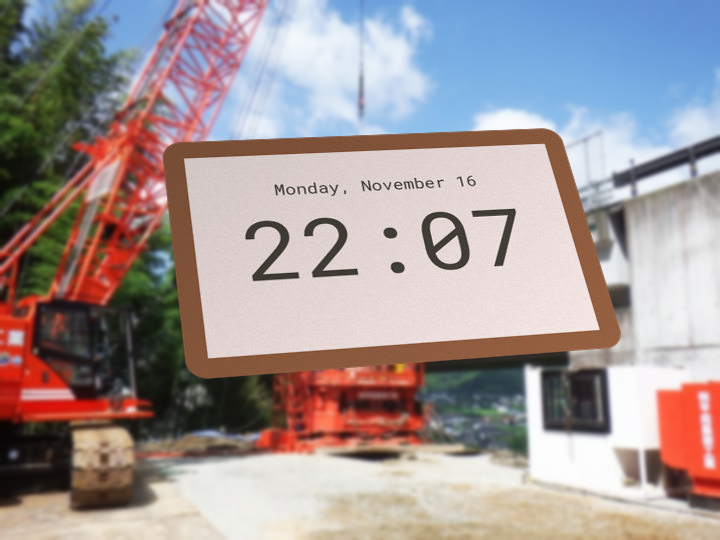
22:07
